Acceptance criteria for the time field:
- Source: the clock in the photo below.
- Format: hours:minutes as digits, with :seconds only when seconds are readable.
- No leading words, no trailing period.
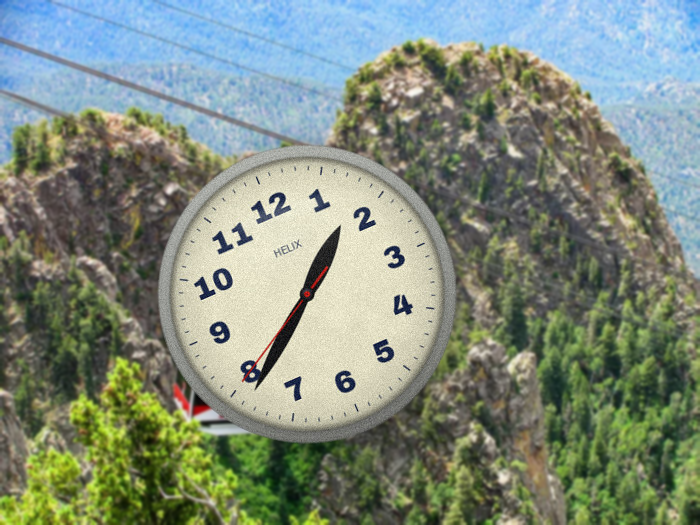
1:38:40
